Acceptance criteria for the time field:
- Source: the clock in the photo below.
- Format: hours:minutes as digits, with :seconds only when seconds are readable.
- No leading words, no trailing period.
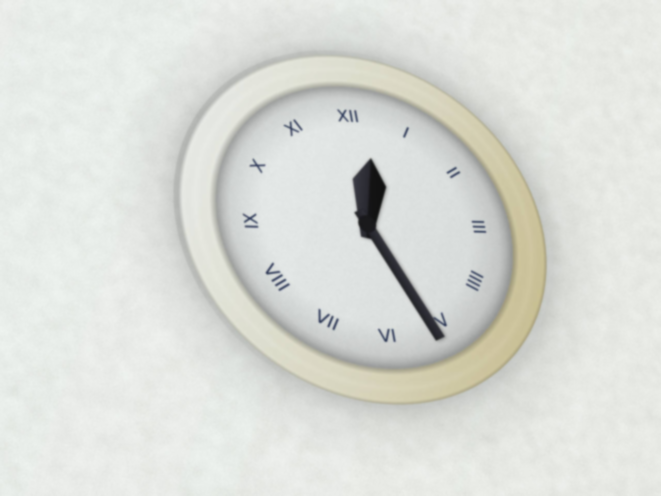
12:26
